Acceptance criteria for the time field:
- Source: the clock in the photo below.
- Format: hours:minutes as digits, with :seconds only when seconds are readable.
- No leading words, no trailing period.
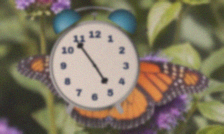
4:54
